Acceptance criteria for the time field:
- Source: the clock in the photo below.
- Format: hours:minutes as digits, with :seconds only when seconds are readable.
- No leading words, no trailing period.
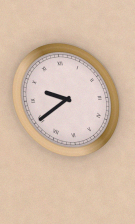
9:40
